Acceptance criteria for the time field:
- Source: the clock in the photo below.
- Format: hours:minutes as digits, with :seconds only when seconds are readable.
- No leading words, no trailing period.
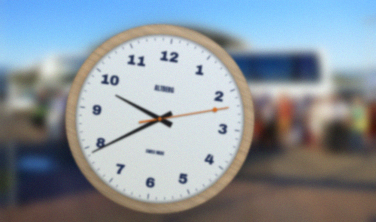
9:39:12
